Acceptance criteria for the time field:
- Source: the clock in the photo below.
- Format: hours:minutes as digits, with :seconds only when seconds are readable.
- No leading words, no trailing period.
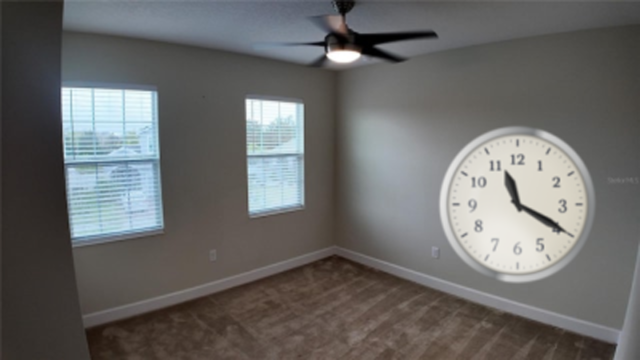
11:20
